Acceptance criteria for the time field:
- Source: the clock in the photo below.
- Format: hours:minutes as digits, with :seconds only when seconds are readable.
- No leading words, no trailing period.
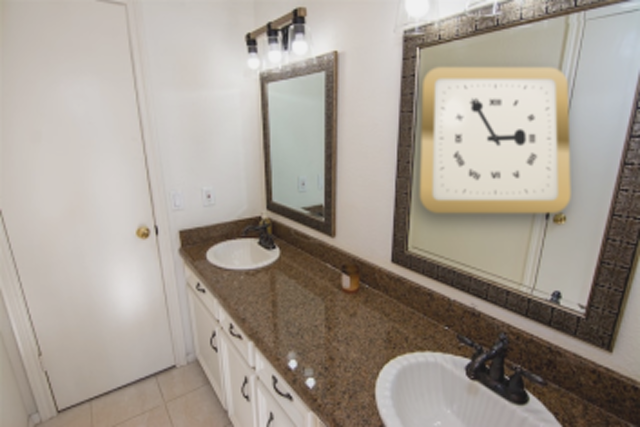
2:55
